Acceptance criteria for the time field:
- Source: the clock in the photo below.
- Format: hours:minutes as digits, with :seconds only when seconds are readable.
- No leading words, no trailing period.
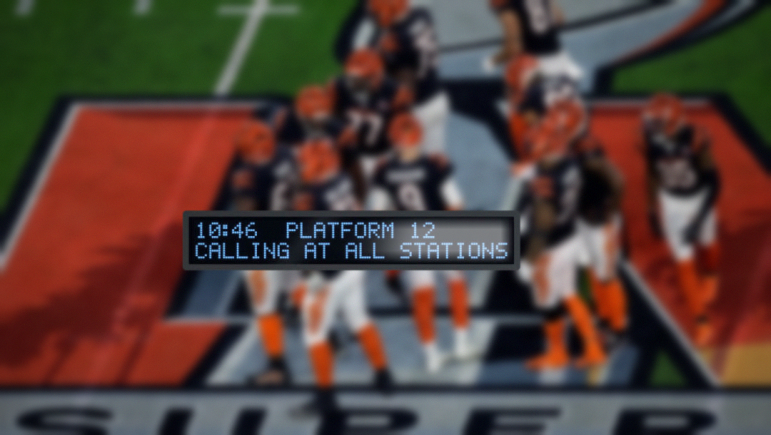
10:46
